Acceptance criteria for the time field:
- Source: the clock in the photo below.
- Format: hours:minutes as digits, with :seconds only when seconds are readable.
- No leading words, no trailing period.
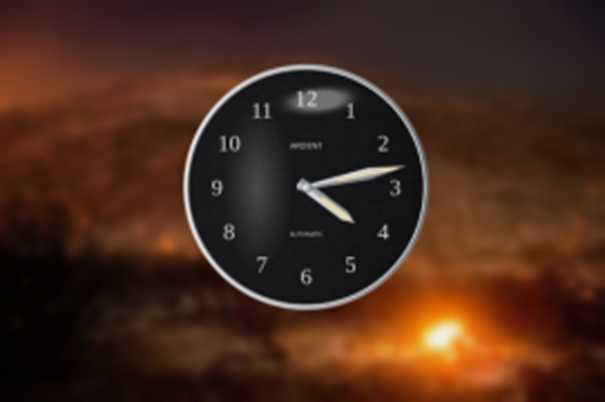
4:13
